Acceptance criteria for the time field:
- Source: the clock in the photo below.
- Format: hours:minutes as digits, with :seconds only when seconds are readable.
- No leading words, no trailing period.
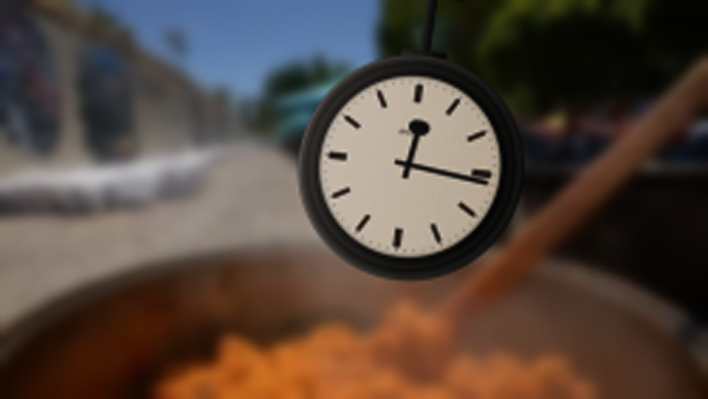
12:16
